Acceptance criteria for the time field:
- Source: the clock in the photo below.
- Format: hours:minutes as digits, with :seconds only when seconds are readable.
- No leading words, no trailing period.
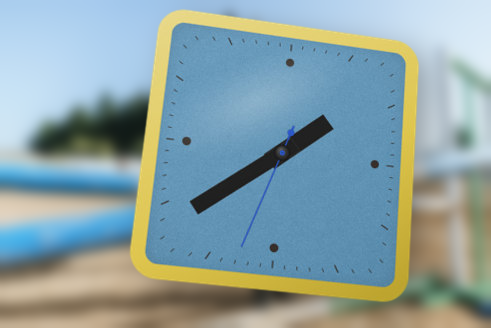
1:38:33
